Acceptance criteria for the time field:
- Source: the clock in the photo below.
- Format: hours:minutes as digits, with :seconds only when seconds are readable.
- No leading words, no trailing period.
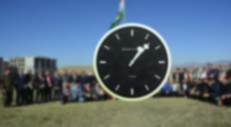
1:07
